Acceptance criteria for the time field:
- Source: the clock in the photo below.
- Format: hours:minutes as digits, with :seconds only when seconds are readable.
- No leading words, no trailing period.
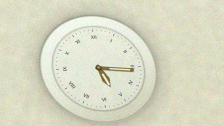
5:16
